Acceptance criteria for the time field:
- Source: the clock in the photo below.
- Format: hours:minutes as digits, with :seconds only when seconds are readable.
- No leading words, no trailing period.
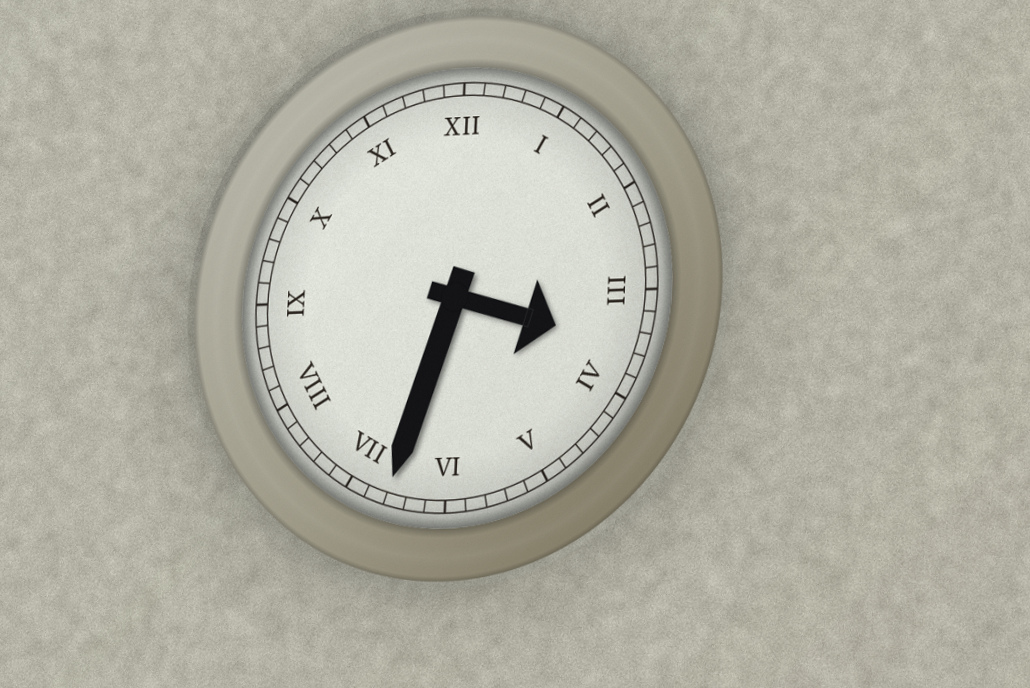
3:33
